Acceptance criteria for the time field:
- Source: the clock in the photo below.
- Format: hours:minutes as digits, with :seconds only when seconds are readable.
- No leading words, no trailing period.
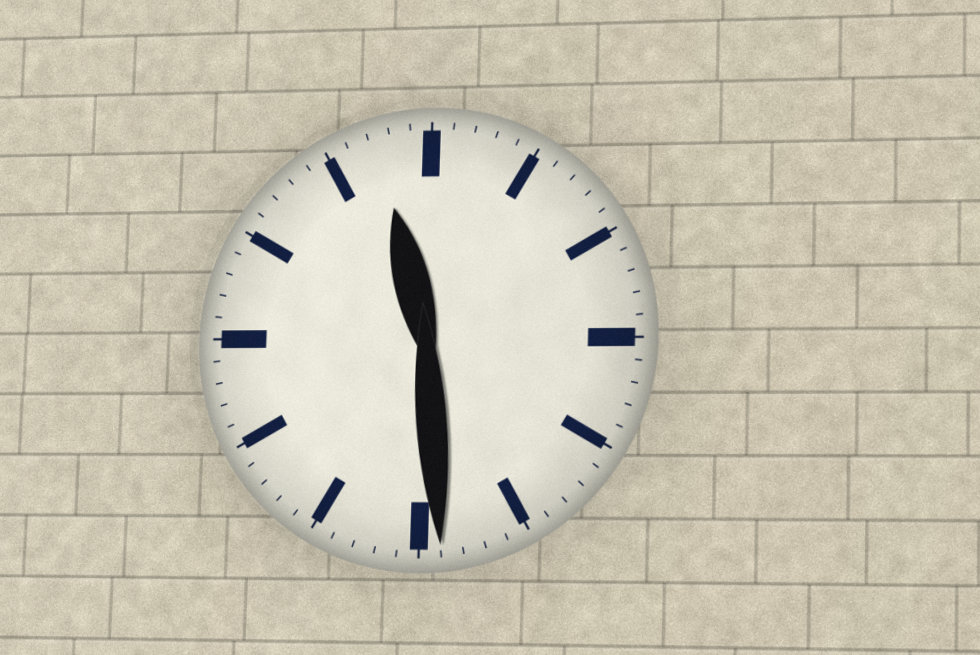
11:29
